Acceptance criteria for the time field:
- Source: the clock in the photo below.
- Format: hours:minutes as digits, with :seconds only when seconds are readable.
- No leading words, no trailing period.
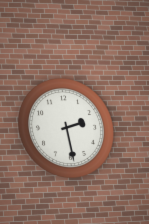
2:29
